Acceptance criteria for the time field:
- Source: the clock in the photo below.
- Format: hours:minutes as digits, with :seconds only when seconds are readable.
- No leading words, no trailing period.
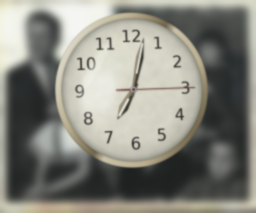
7:02:15
